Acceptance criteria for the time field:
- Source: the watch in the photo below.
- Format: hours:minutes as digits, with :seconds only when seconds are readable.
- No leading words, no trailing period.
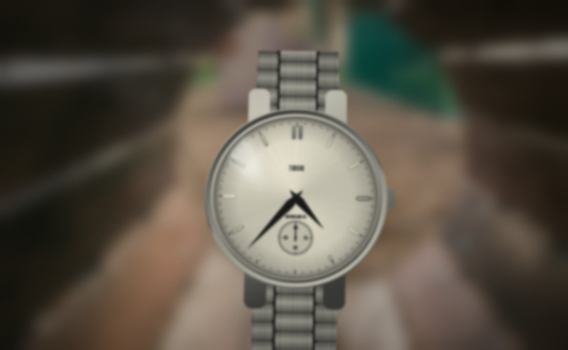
4:37
